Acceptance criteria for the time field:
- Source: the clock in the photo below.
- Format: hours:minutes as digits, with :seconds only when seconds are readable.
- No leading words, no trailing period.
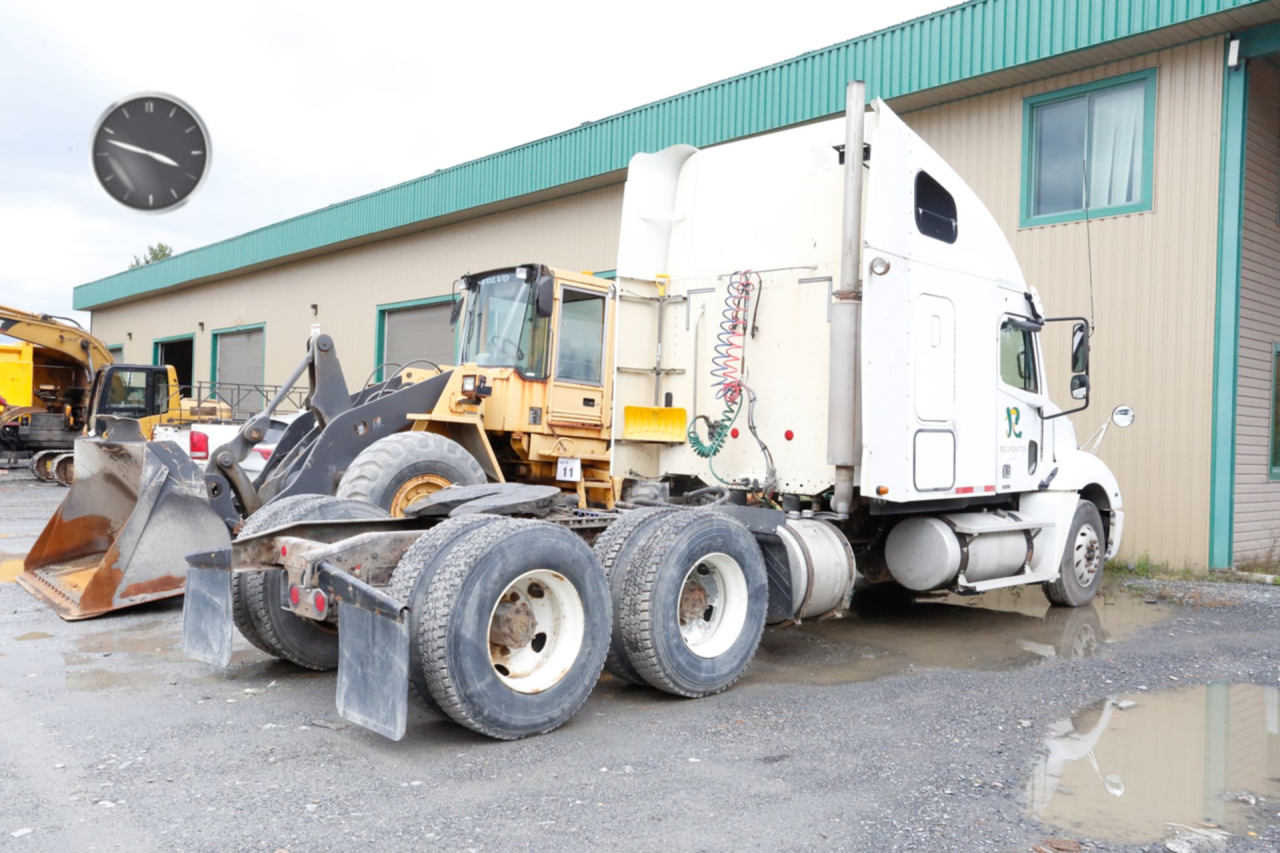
3:48
